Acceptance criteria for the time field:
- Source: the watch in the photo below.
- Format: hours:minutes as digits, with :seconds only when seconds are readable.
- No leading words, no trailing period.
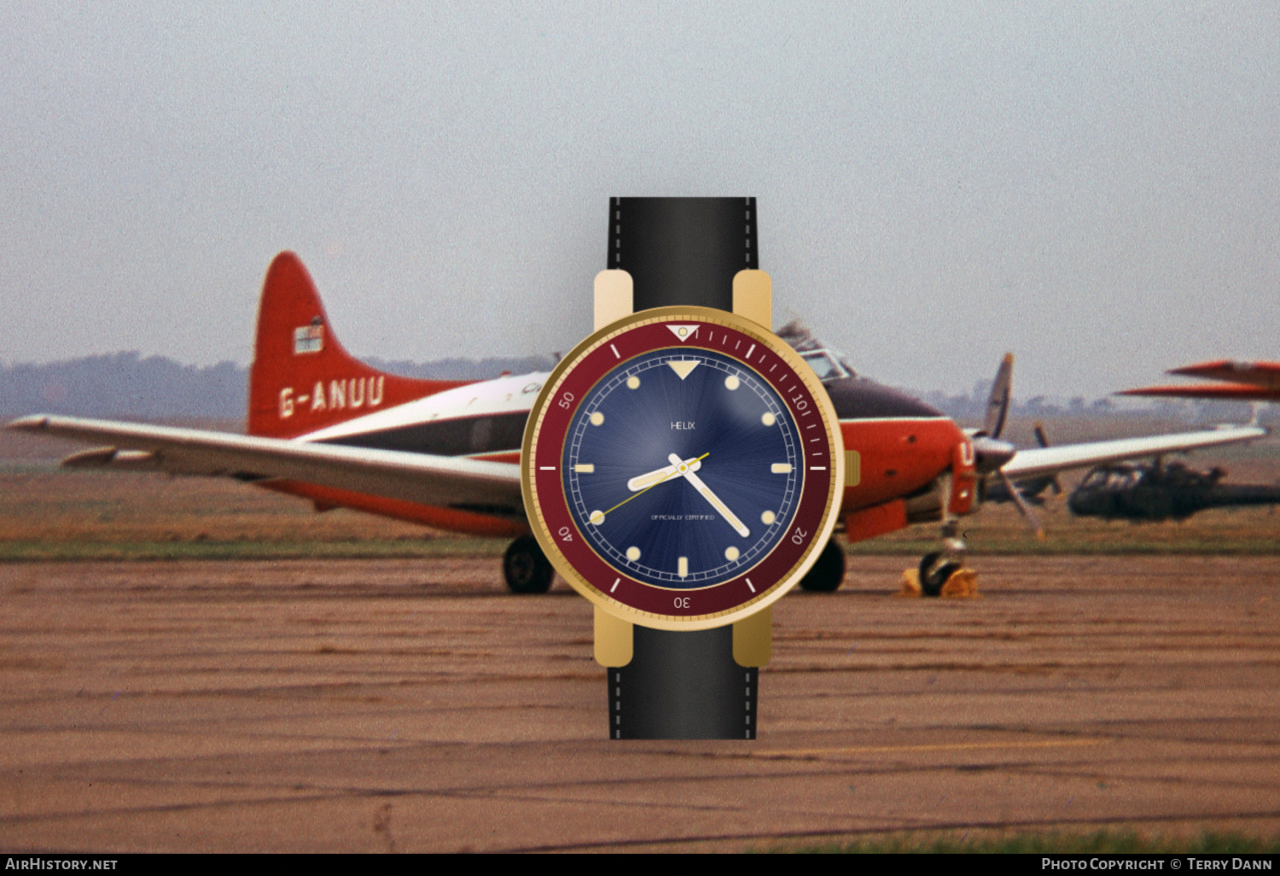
8:22:40
